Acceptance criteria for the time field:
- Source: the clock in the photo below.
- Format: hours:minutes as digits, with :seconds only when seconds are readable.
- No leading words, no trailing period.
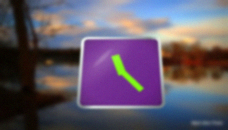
11:23
